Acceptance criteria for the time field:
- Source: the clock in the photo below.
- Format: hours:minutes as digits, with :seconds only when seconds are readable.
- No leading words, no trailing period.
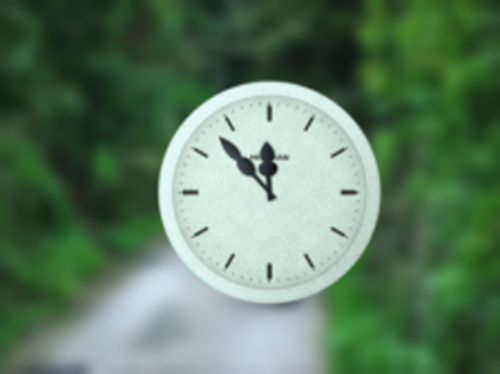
11:53
